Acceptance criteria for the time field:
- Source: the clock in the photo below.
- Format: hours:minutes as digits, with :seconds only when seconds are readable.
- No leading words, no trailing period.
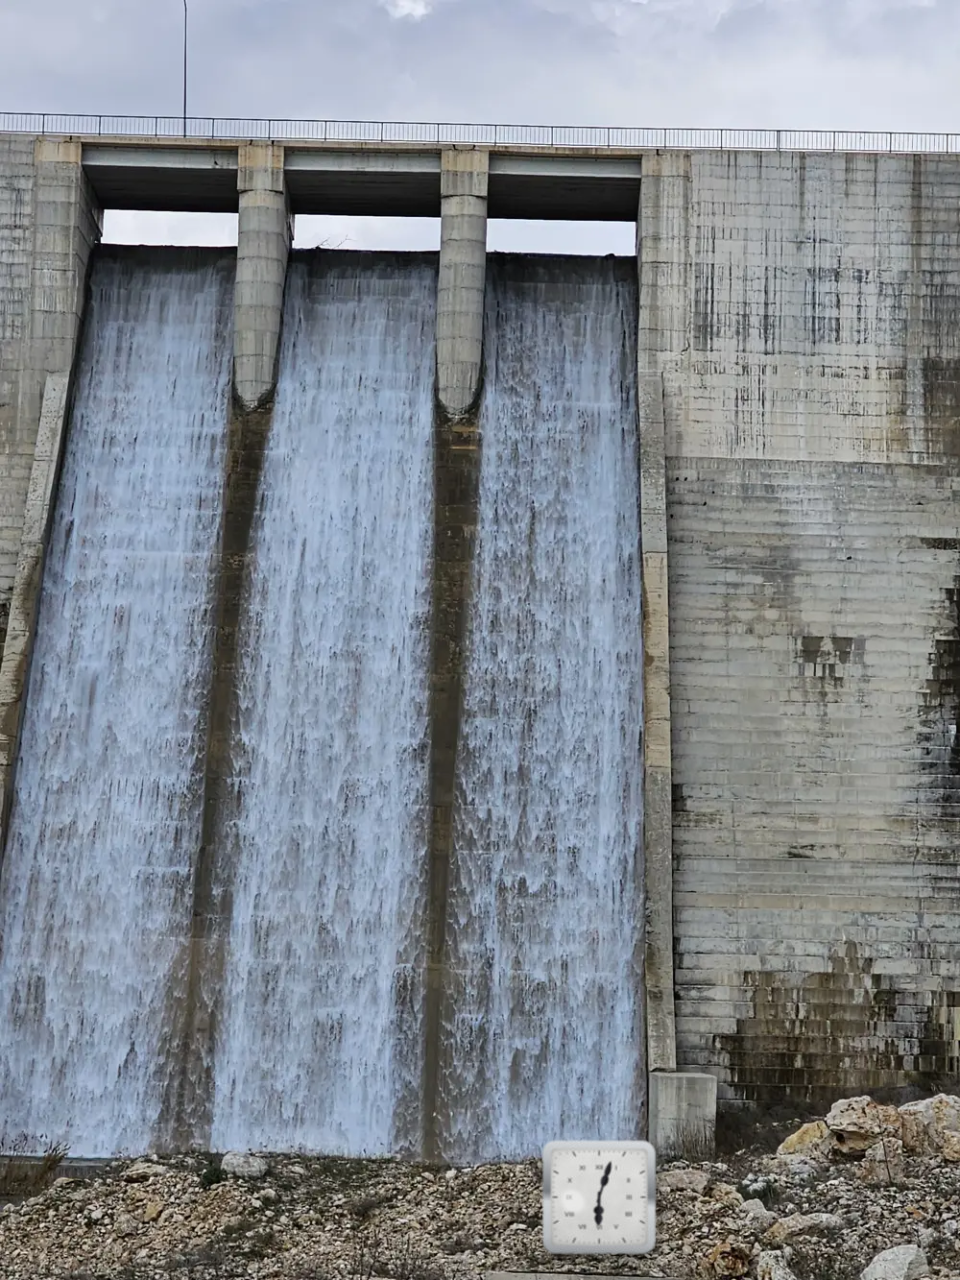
6:03
